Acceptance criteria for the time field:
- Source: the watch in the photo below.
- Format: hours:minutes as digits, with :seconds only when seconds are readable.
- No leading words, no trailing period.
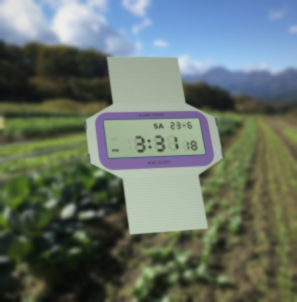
3:31:18
